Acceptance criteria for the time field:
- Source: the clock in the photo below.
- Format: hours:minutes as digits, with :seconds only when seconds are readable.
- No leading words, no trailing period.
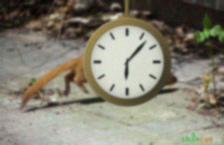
6:07
